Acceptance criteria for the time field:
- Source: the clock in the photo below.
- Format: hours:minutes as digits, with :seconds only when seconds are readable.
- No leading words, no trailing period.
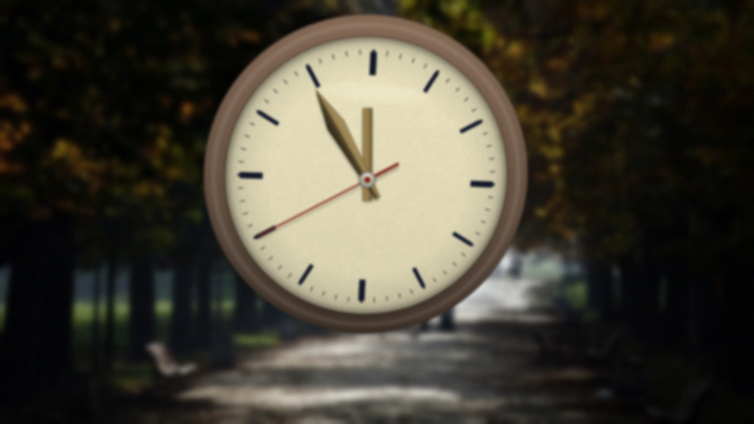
11:54:40
